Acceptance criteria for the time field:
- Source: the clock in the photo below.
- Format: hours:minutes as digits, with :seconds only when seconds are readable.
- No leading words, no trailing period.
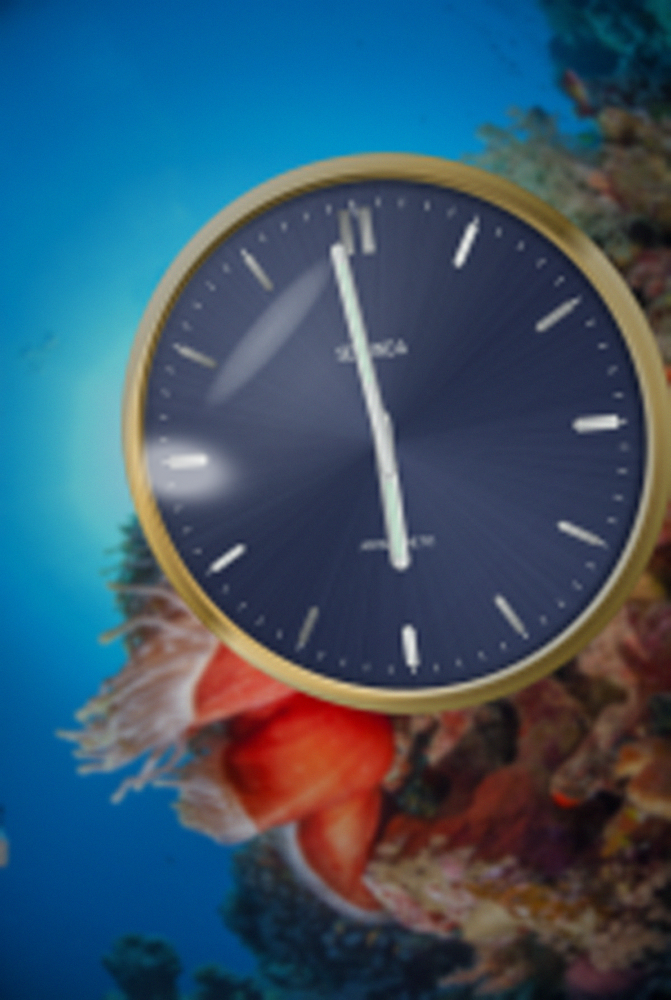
5:59
